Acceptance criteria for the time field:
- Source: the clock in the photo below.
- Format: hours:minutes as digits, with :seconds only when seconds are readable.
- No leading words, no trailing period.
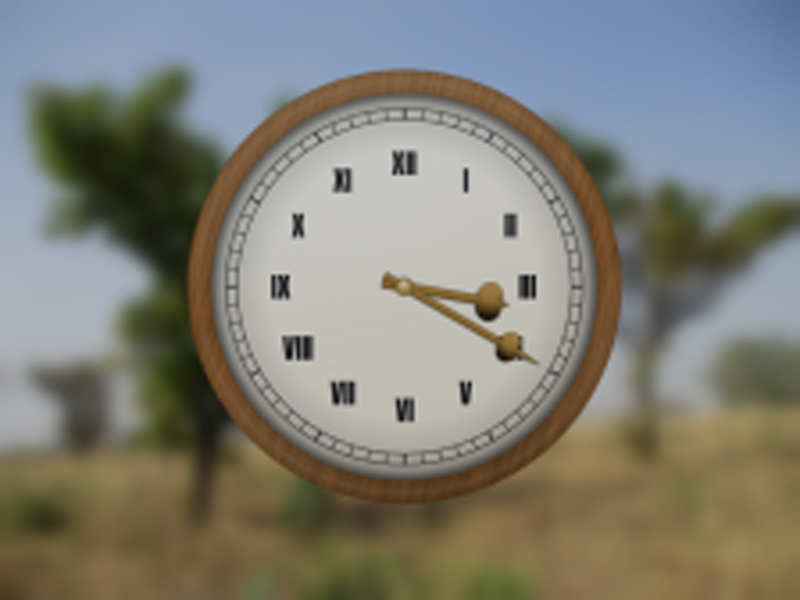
3:20
